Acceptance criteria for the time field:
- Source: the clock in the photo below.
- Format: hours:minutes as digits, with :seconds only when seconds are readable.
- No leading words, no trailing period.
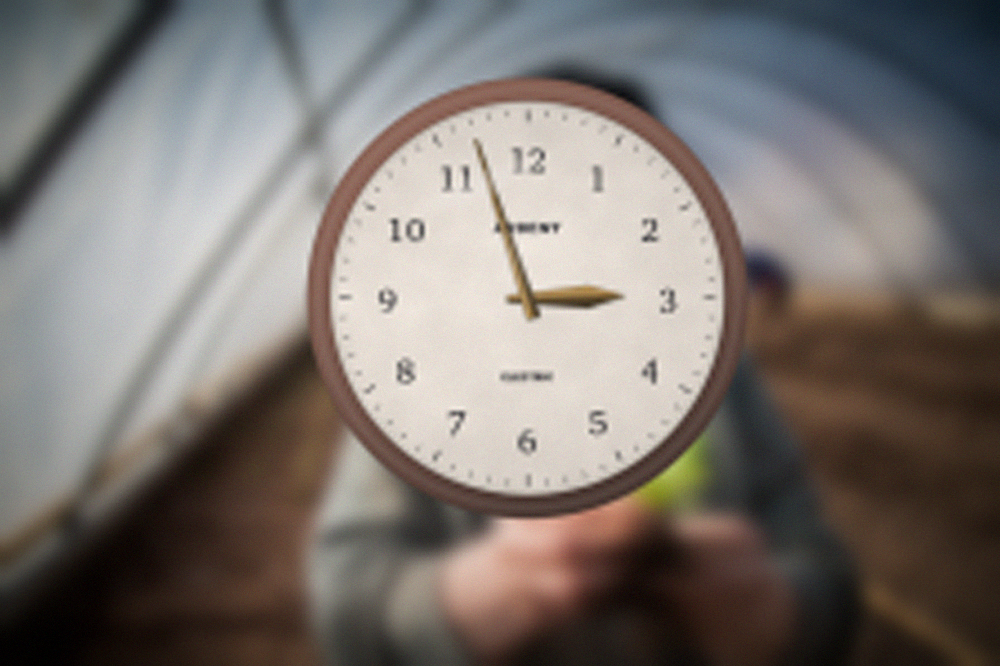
2:57
